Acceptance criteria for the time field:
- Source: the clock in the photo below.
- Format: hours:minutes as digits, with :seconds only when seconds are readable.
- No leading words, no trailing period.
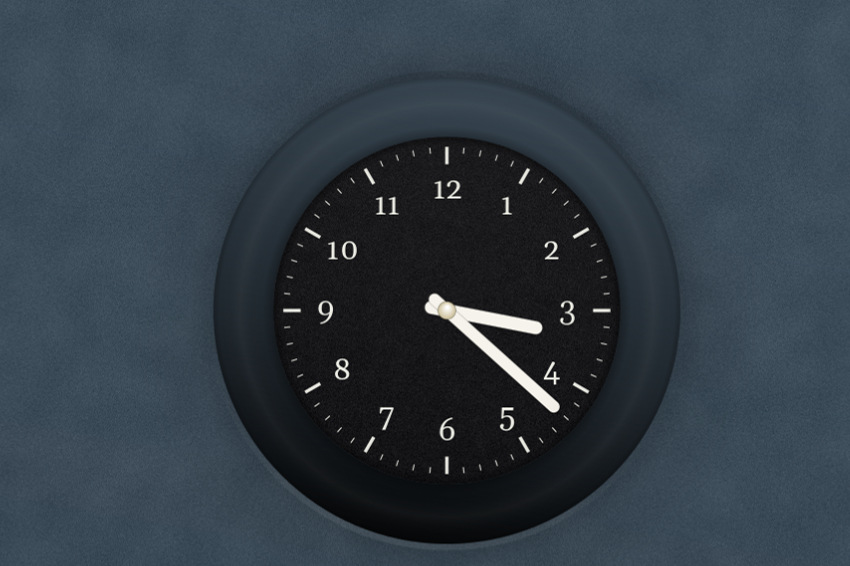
3:22
